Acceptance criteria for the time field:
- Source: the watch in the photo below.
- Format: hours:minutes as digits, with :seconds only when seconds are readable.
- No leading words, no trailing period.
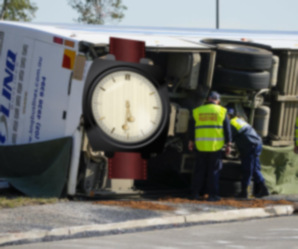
5:31
